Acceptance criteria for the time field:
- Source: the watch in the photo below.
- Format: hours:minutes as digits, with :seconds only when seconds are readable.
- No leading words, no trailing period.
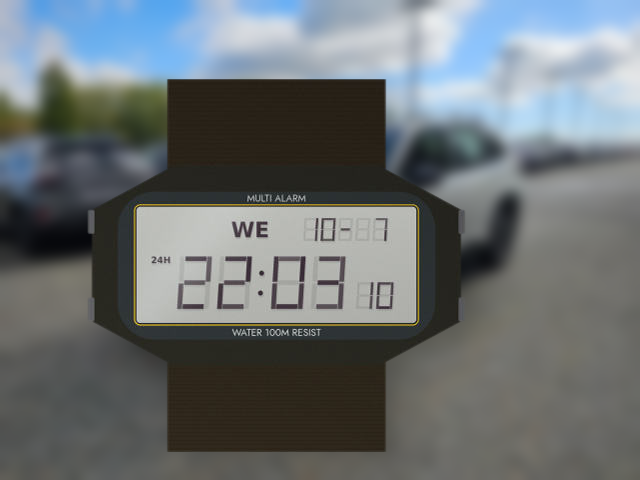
22:03:10
